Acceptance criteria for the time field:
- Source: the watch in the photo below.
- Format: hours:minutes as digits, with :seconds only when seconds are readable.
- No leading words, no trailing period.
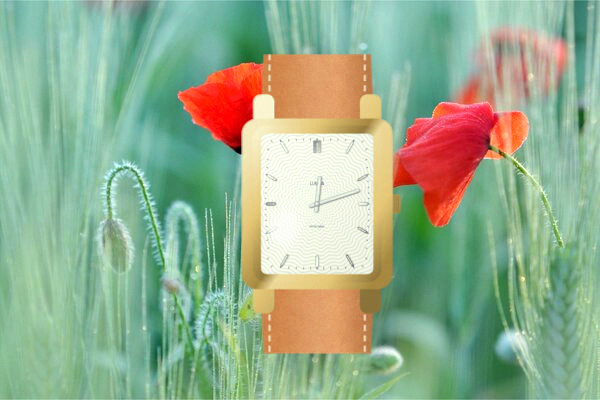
12:12
